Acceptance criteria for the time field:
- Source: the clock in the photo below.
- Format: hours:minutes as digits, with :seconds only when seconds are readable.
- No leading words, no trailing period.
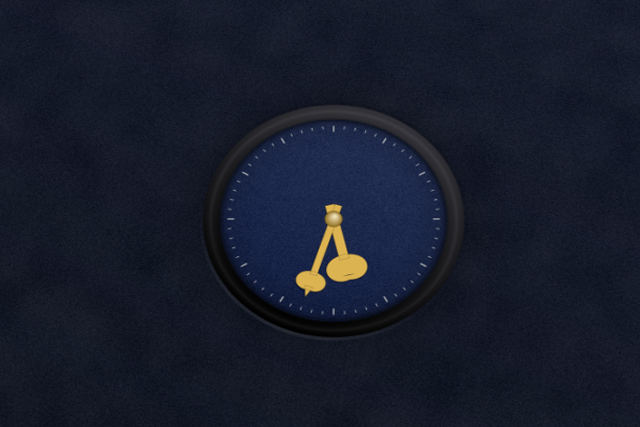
5:33
